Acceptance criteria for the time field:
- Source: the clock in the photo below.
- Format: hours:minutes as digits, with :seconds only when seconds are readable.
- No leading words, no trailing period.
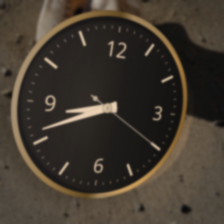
8:41:20
